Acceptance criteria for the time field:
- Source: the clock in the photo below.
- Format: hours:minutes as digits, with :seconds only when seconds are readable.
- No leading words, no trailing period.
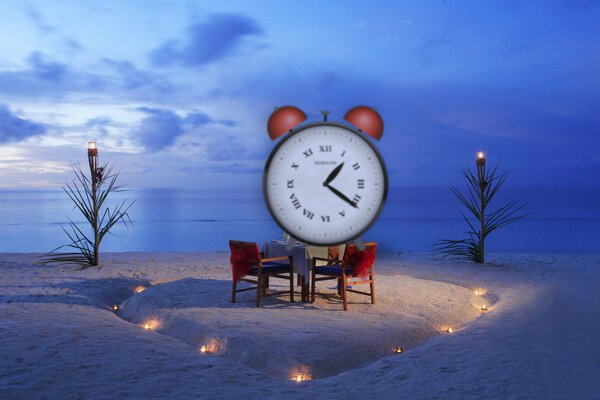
1:21
